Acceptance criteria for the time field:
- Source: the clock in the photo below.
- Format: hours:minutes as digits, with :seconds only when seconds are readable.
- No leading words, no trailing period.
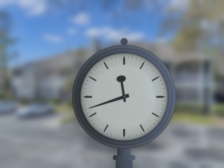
11:42
